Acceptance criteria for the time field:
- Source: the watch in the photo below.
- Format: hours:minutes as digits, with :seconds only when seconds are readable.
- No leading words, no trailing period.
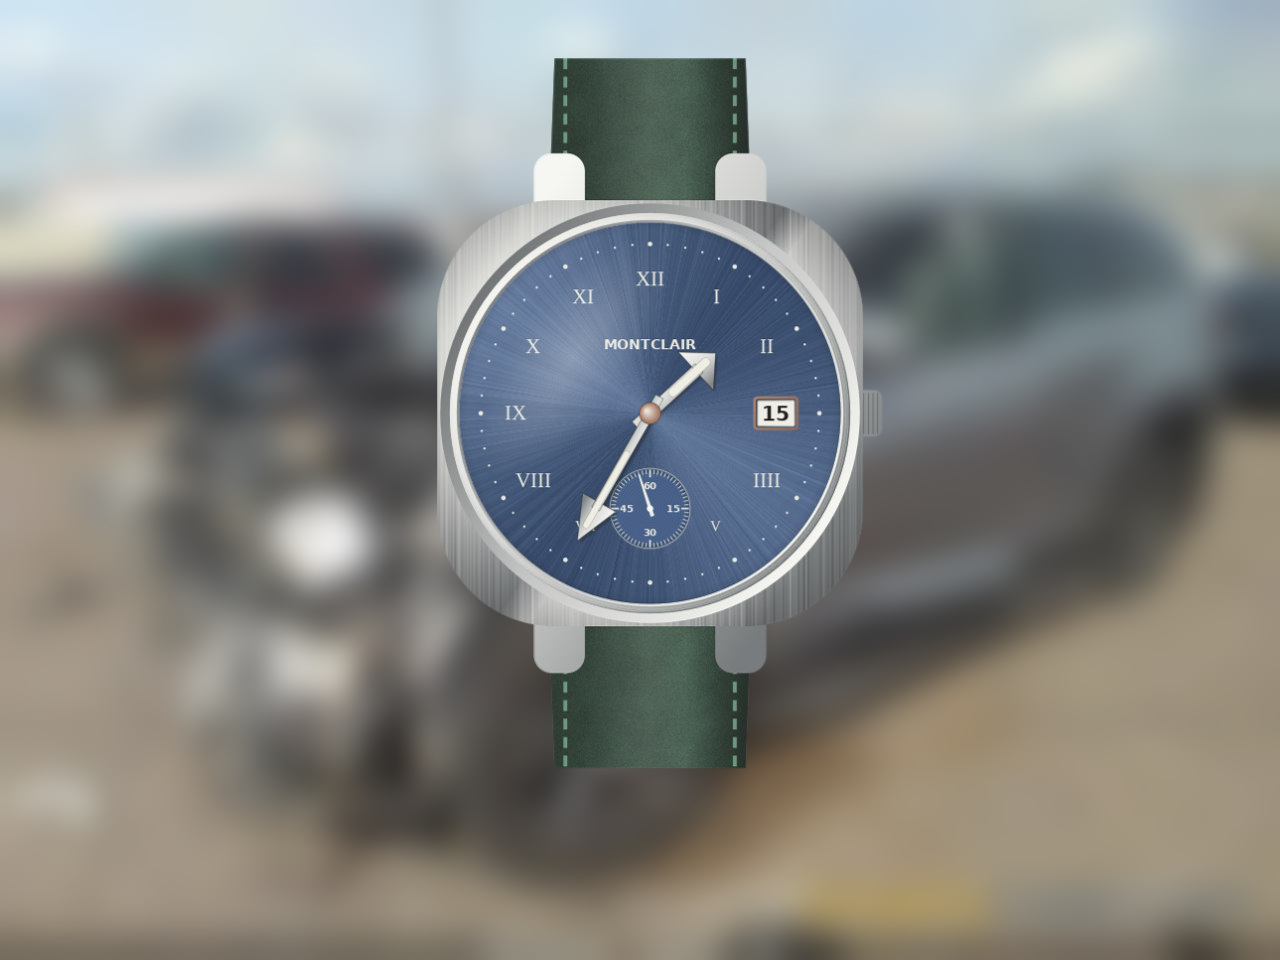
1:34:57
